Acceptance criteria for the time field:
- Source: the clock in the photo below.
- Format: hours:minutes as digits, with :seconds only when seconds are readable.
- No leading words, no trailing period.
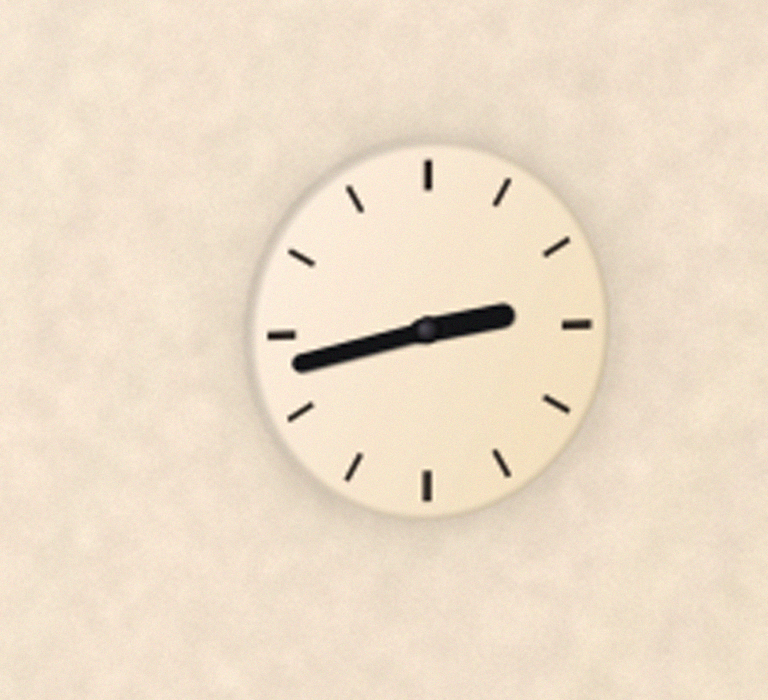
2:43
